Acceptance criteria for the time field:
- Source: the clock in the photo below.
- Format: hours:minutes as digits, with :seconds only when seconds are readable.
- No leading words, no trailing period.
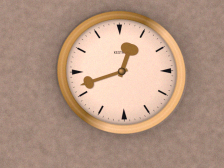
12:42
